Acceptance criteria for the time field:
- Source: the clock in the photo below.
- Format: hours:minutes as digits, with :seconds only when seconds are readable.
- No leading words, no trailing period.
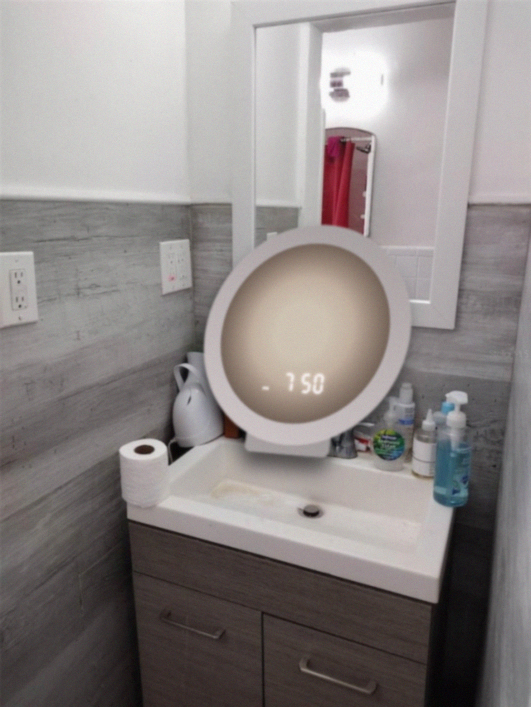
7:50
